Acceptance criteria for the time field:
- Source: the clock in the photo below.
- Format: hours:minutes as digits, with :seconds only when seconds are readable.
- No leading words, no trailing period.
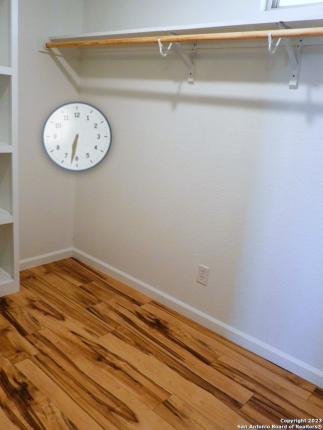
6:32
